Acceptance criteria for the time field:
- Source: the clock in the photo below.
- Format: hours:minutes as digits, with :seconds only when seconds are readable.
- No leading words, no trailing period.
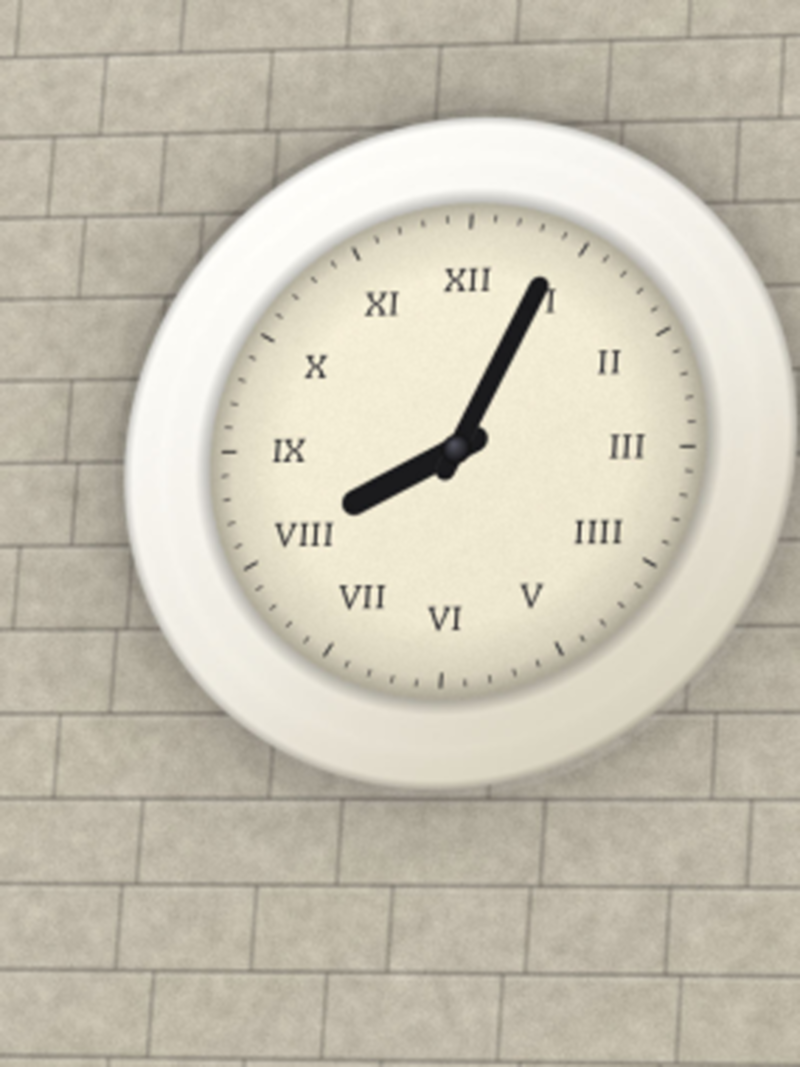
8:04
